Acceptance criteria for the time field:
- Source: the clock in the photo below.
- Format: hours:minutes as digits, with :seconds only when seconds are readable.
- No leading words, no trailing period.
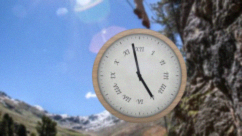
4:58
